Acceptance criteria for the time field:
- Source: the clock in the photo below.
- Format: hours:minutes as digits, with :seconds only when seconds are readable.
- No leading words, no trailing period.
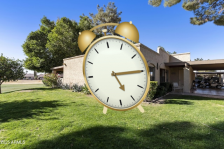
5:15
